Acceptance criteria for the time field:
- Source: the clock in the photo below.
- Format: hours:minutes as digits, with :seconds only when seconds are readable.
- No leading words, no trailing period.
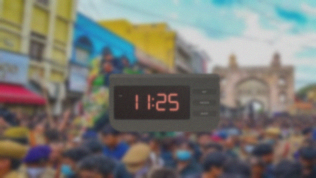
11:25
